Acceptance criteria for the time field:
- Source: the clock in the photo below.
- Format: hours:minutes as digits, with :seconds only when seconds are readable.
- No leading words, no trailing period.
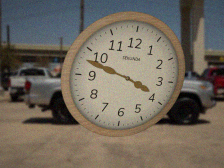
3:48
